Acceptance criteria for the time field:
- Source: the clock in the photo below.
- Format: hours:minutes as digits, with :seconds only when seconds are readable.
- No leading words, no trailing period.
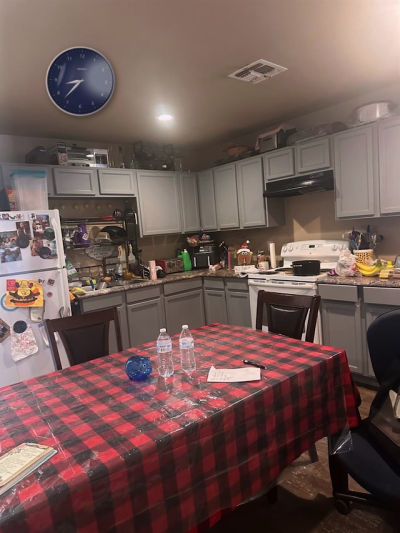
8:37
